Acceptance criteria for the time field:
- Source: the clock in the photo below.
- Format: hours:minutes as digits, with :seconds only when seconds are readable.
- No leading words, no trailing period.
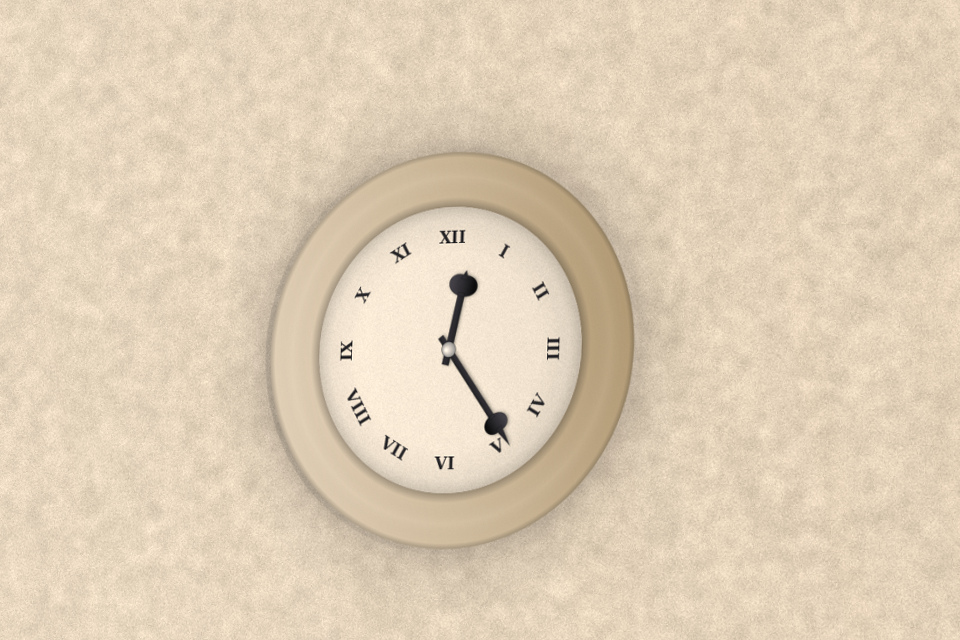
12:24
